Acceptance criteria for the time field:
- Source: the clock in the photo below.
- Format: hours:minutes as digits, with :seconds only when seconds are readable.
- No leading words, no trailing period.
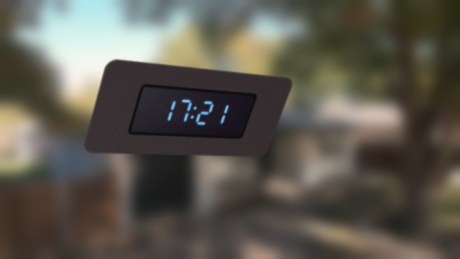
17:21
